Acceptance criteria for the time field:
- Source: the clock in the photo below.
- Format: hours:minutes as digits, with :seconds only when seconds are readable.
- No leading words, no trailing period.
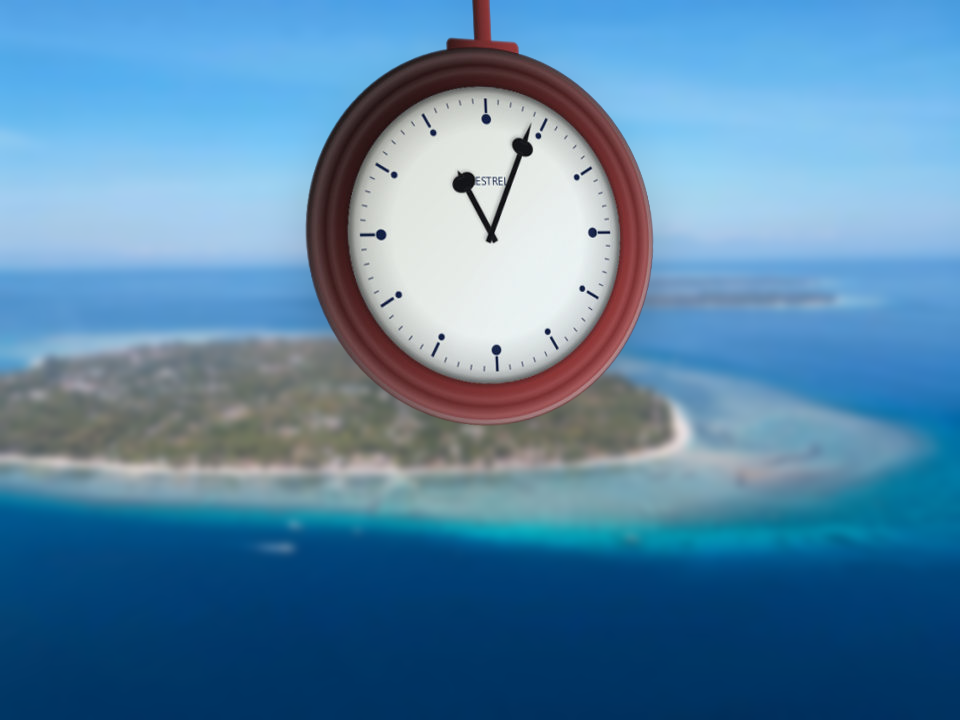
11:04
